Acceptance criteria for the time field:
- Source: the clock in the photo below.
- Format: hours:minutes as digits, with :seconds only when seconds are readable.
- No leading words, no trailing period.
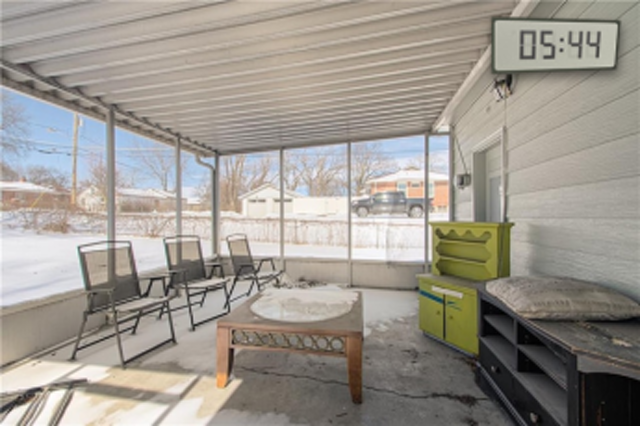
5:44
